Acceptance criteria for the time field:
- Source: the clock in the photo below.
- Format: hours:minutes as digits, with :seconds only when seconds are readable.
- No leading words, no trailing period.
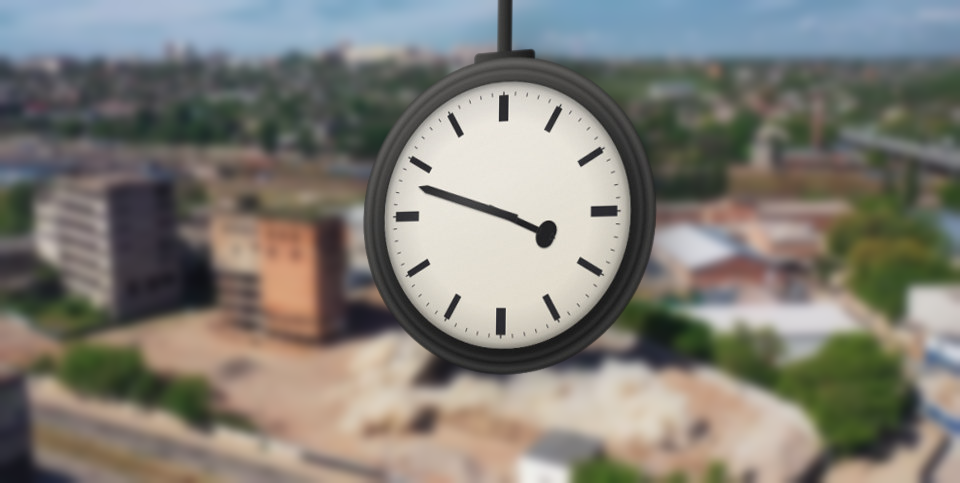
3:48
